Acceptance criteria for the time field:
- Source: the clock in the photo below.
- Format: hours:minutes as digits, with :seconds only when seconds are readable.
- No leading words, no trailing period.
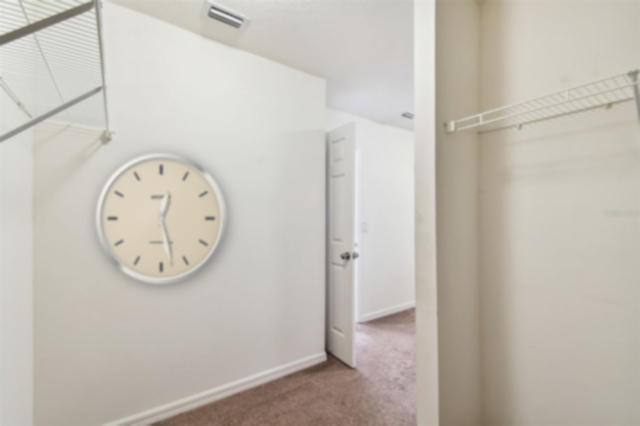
12:28
